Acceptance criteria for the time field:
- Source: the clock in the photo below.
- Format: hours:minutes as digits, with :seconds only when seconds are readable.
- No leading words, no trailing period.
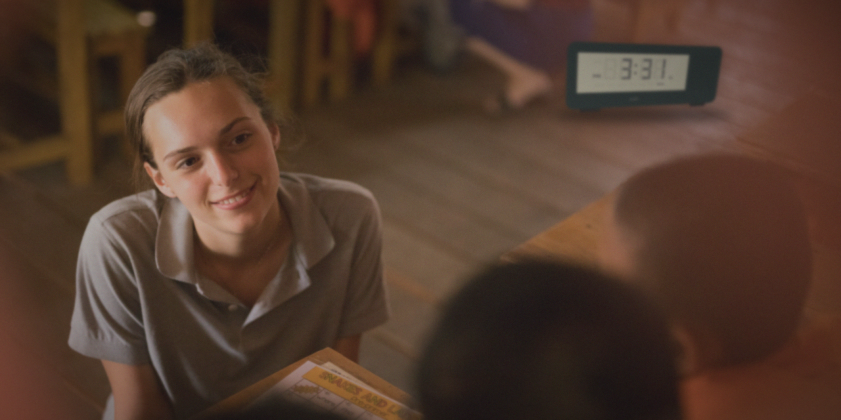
3:31
